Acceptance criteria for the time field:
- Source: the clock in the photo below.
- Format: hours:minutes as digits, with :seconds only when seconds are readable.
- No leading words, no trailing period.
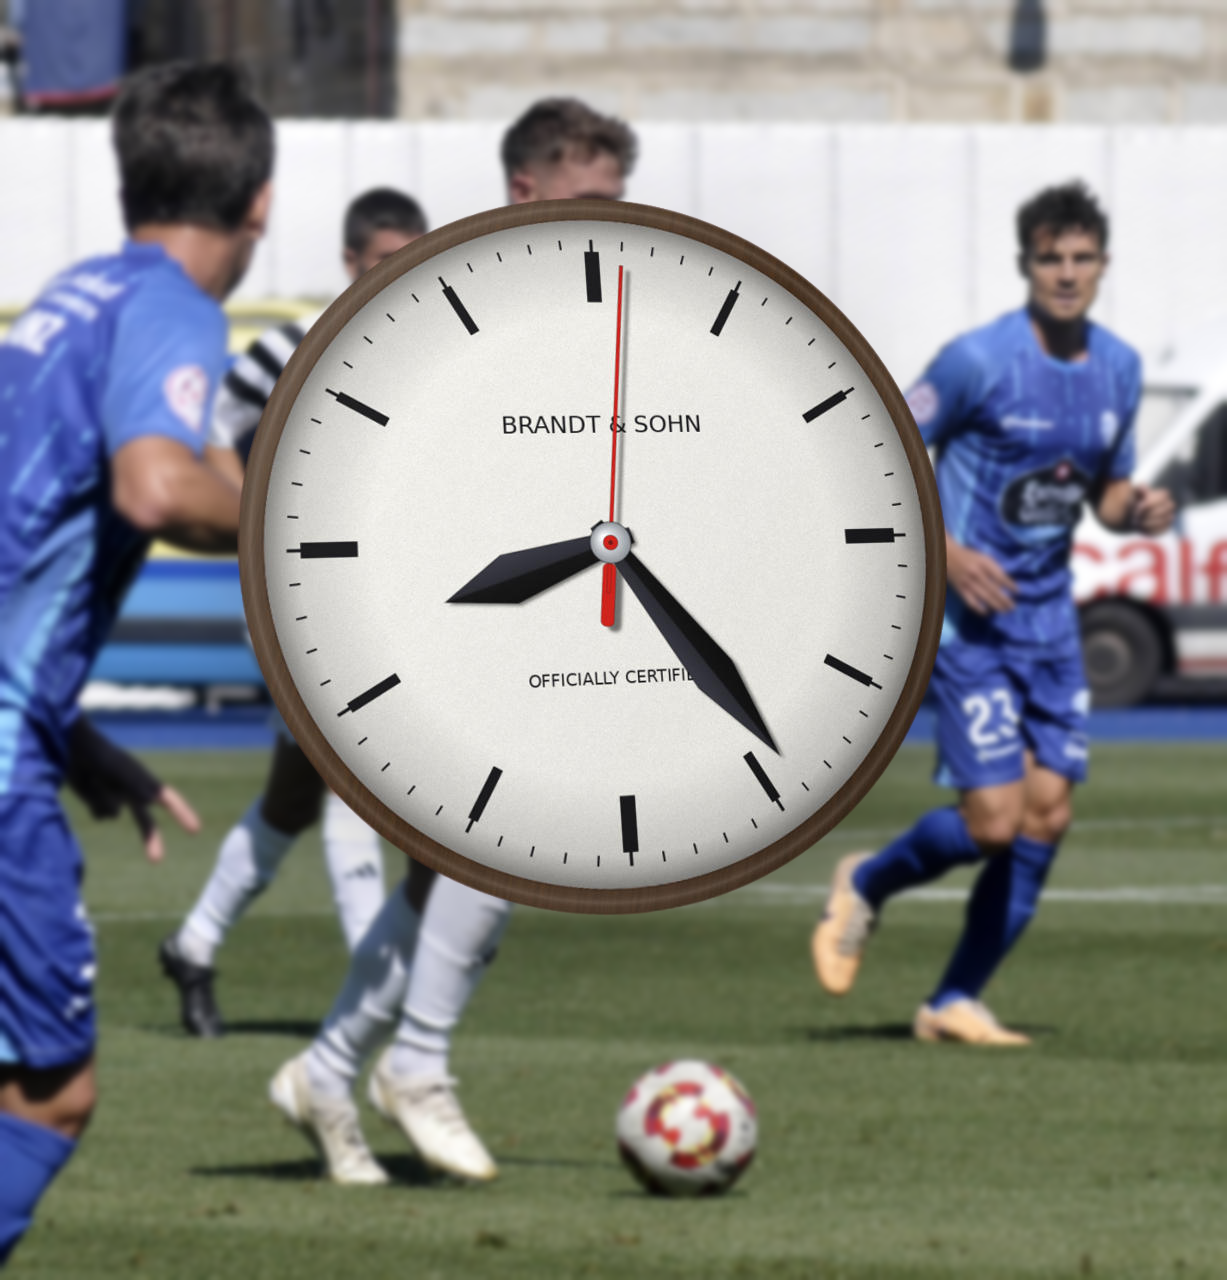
8:24:01
